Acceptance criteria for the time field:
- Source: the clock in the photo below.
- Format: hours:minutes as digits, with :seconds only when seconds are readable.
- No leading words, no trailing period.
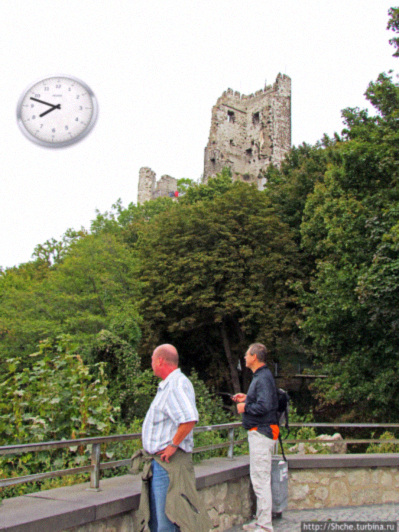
7:48
